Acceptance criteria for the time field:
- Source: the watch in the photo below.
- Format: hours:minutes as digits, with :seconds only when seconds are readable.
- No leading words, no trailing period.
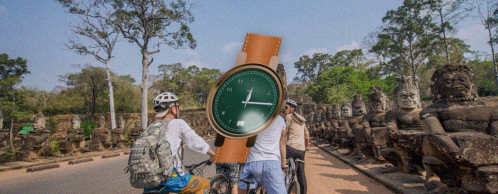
12:15
